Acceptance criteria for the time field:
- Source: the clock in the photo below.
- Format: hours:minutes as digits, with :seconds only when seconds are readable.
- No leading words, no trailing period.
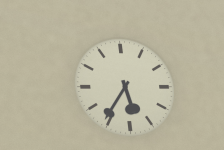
5:36
